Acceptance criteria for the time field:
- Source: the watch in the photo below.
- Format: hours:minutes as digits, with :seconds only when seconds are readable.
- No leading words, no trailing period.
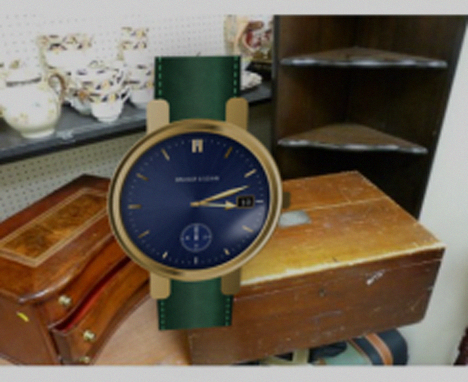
3:12
